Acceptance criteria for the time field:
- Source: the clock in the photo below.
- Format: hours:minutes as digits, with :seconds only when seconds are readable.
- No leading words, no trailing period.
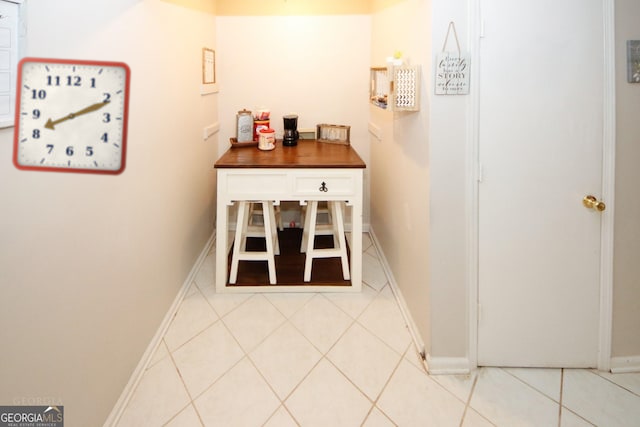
8:11
